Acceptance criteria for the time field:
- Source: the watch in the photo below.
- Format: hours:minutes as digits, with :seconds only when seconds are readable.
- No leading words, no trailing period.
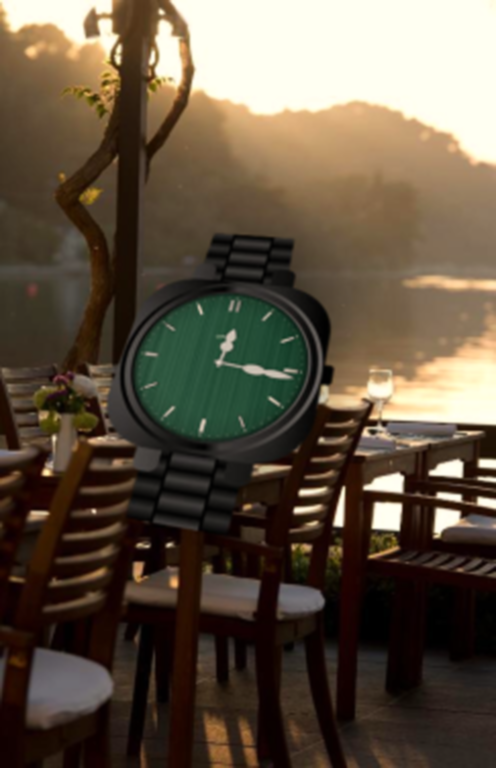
12:16
